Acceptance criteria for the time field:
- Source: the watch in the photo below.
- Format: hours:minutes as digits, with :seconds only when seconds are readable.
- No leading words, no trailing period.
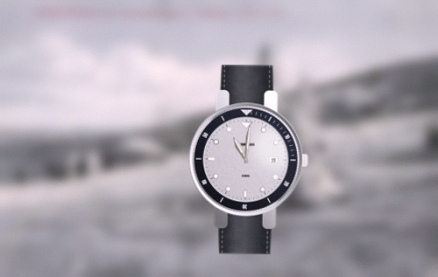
11:01
